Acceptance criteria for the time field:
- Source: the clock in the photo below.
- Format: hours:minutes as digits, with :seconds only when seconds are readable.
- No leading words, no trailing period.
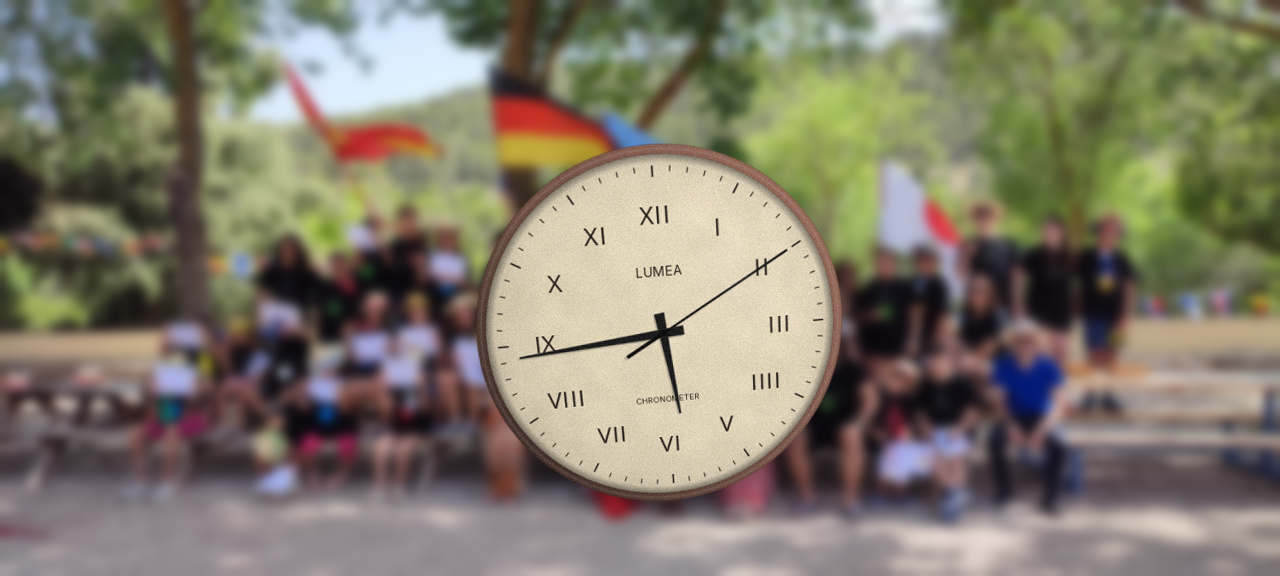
5:44:10
